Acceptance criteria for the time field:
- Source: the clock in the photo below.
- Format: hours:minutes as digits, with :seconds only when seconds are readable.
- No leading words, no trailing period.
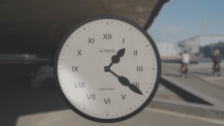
1:21
